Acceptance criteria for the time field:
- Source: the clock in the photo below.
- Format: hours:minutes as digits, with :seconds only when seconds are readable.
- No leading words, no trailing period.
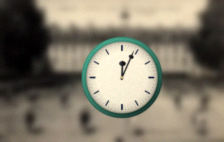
12:04
